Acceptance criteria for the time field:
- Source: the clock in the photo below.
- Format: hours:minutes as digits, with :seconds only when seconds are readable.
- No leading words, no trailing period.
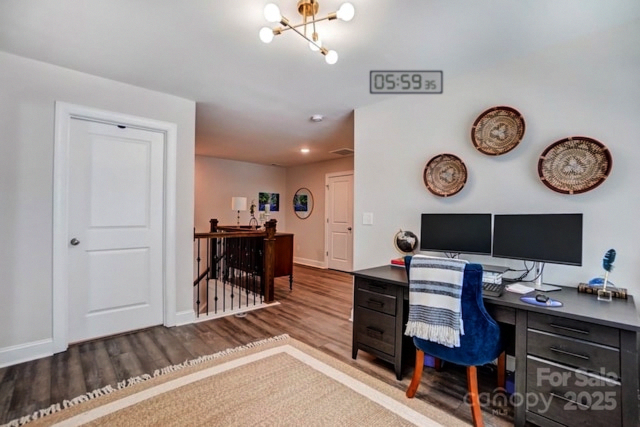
5:59
